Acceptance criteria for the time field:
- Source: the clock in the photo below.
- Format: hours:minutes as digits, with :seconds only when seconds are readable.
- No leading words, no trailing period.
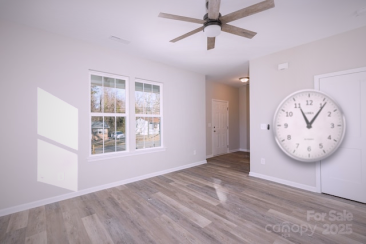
11:06
